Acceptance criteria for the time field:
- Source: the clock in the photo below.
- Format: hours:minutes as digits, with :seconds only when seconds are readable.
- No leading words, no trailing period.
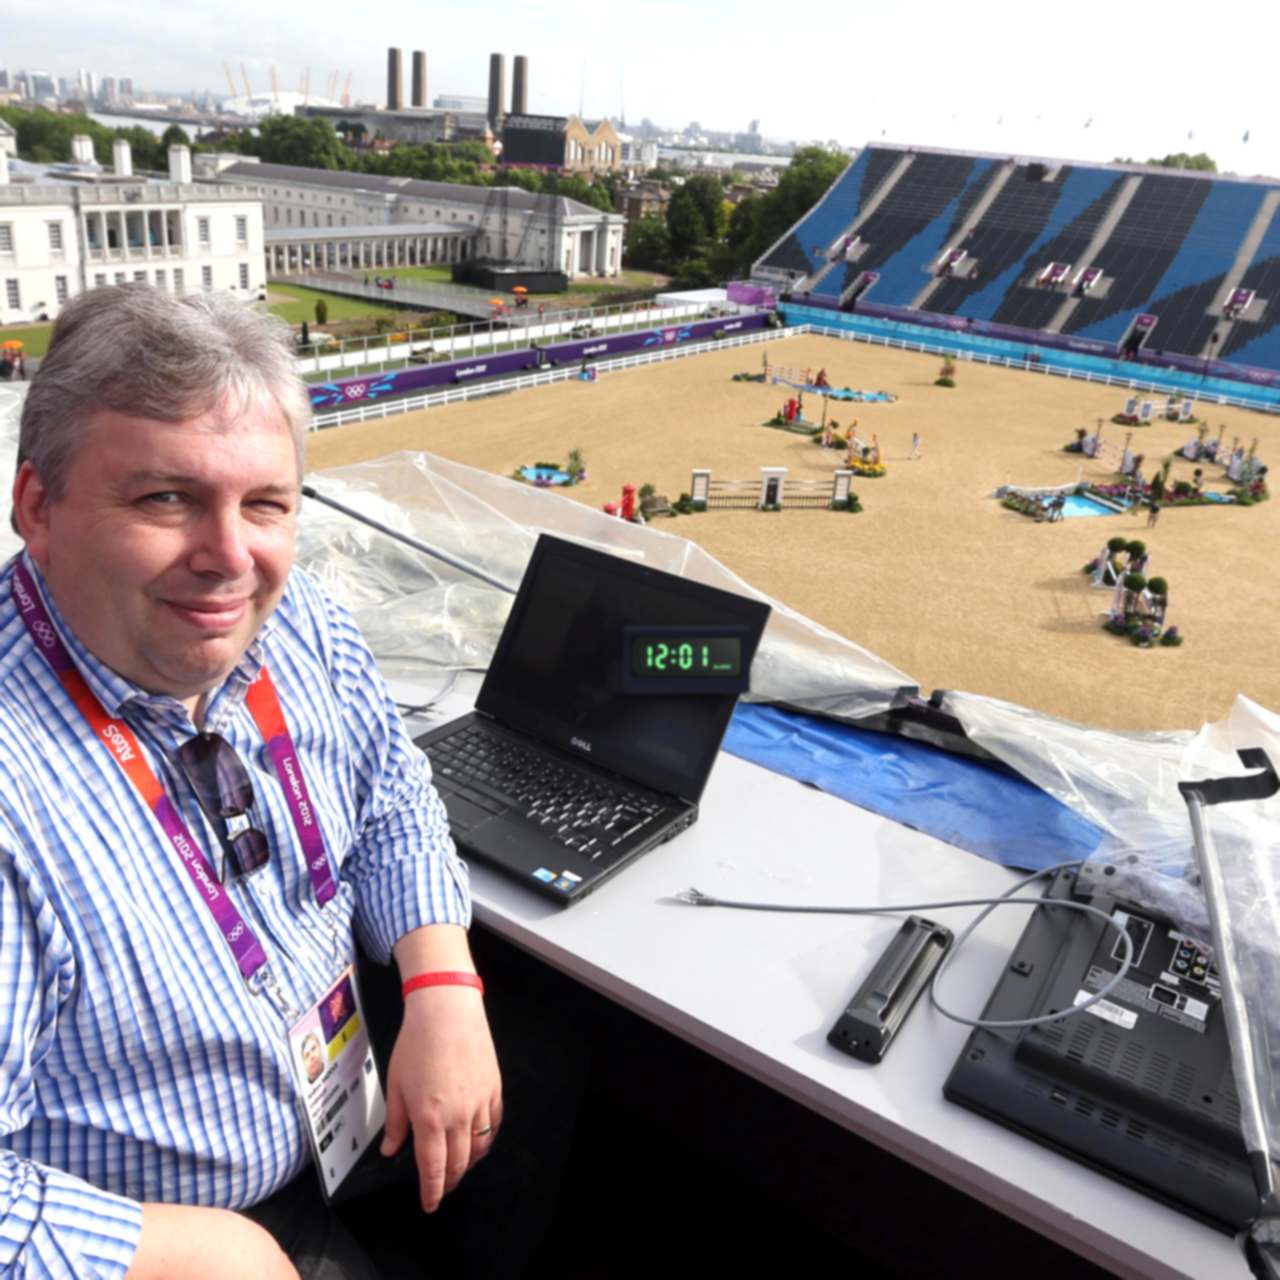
12:01
